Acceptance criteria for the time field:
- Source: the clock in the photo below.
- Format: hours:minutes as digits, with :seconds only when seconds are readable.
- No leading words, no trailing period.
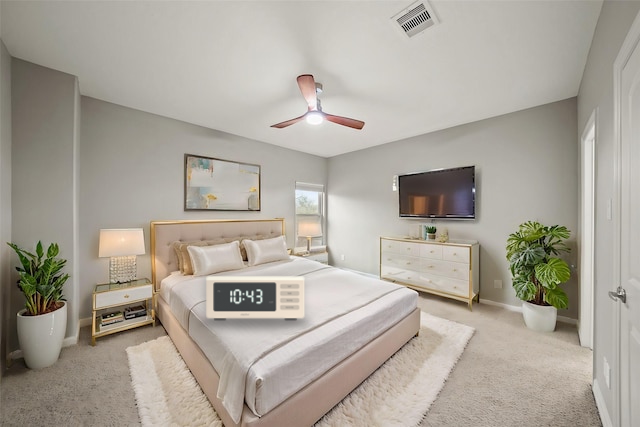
10:43
